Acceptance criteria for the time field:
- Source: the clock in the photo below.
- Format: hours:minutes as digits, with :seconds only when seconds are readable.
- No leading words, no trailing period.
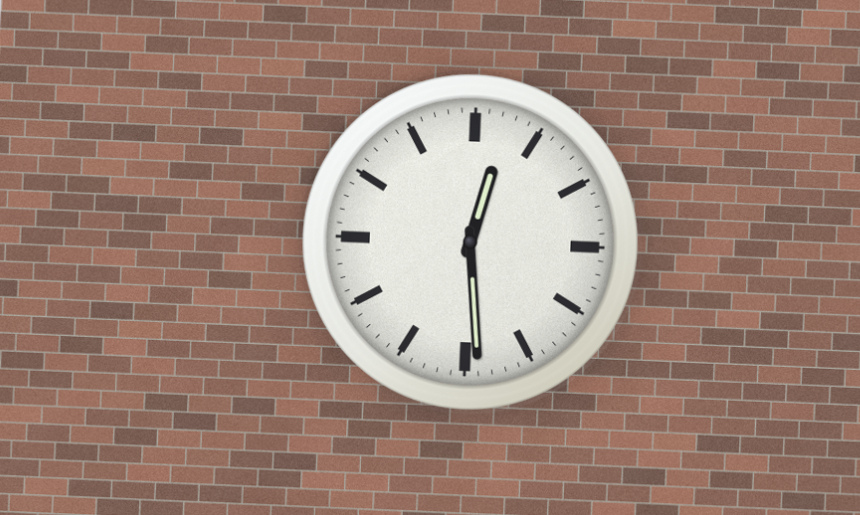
12:29
